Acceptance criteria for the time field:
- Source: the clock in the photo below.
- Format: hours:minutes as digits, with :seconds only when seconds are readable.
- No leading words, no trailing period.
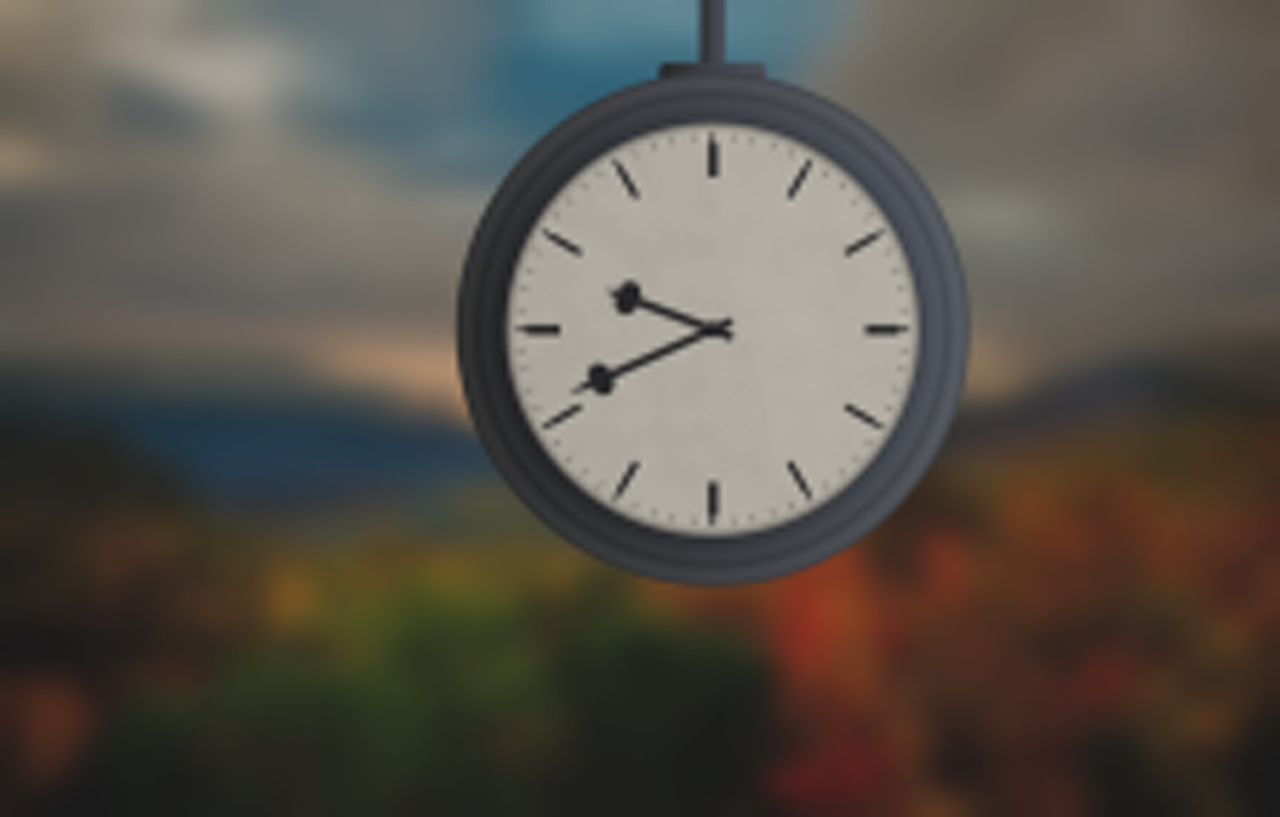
9:41
